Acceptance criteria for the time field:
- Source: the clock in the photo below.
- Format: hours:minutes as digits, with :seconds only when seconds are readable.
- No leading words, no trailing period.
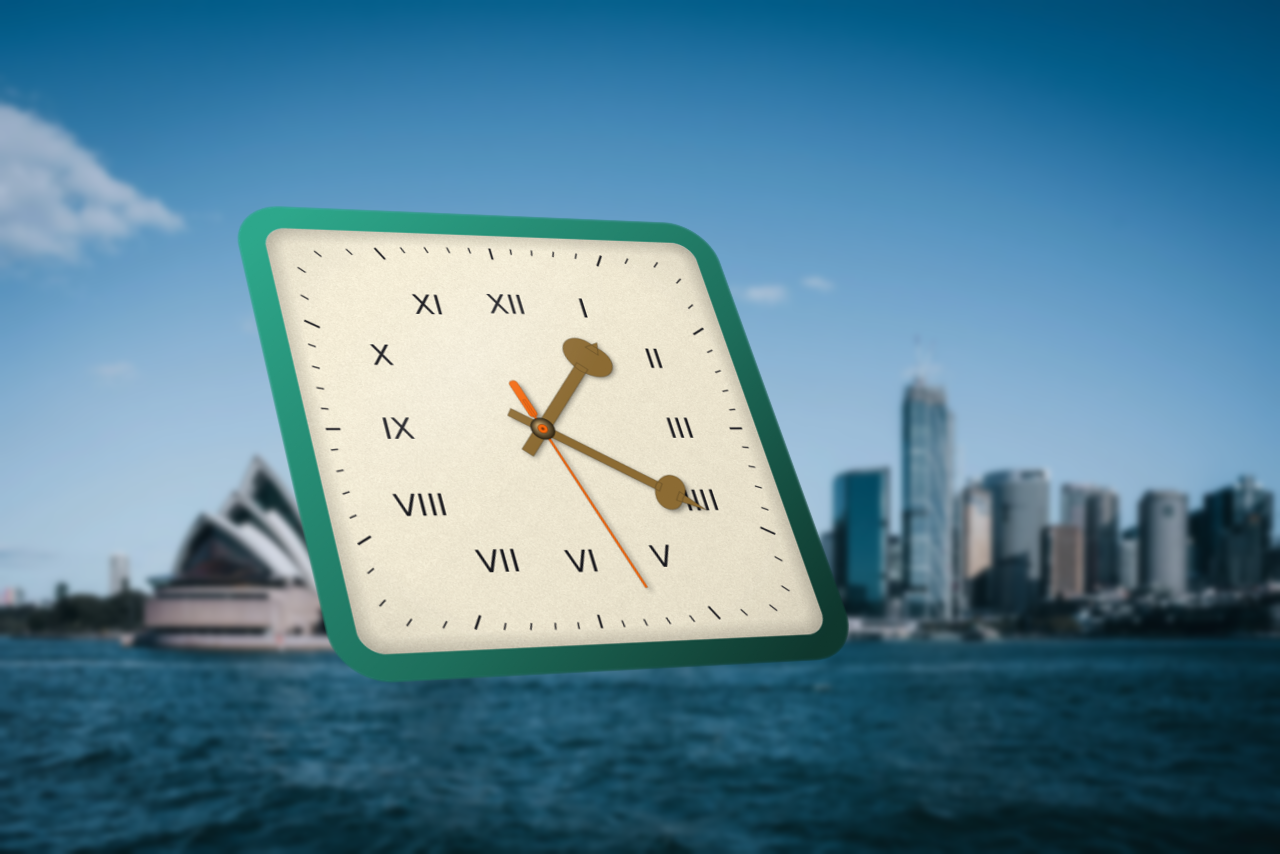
1:20:27
